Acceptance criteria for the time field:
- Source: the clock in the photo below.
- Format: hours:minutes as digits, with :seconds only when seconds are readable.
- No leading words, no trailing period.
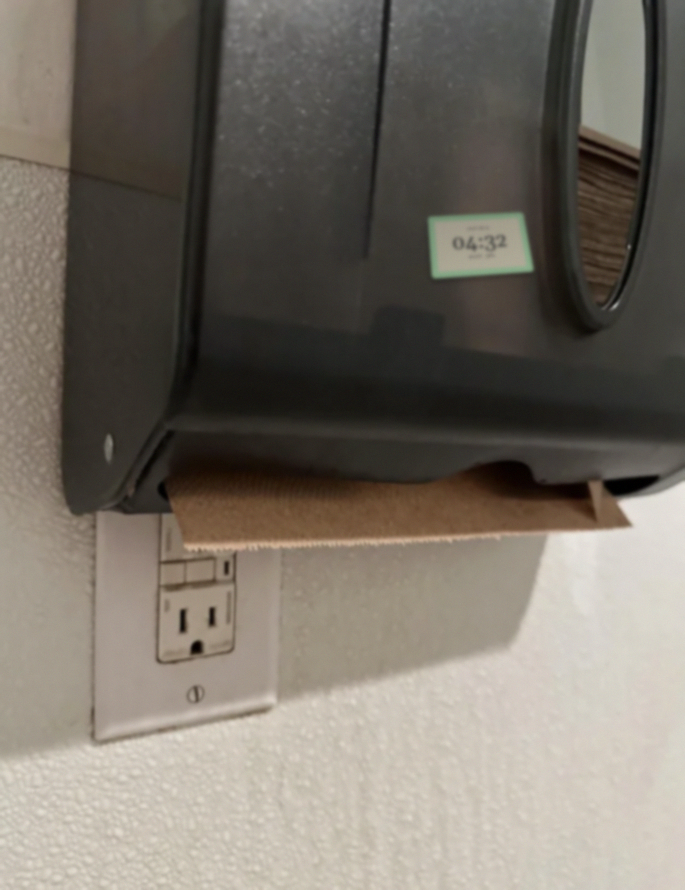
4:32
